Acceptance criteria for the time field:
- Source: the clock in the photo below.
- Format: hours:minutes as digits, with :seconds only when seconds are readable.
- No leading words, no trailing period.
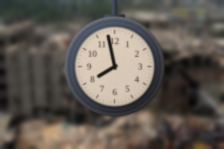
7:58
